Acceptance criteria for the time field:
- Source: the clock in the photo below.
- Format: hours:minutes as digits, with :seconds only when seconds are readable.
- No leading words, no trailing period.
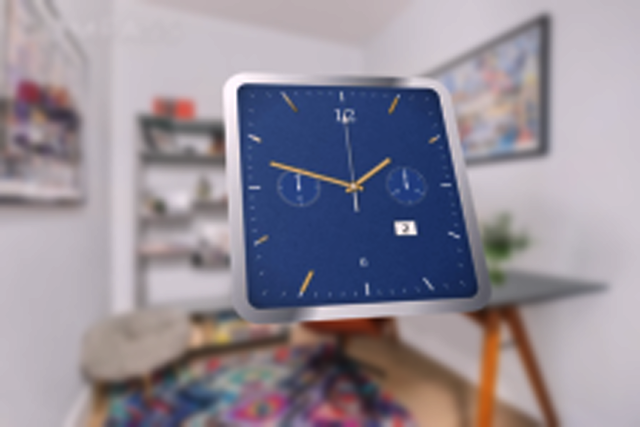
1:48
